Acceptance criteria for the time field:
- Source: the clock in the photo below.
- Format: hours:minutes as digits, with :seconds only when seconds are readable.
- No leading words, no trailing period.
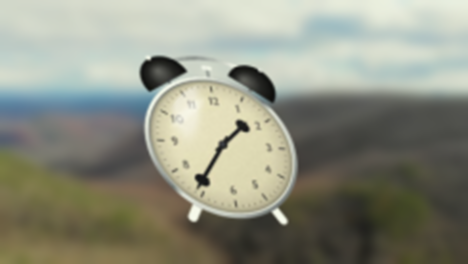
1:36
